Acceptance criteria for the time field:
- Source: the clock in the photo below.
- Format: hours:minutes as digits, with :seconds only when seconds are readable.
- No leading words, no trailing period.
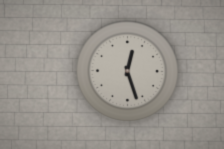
12:27
